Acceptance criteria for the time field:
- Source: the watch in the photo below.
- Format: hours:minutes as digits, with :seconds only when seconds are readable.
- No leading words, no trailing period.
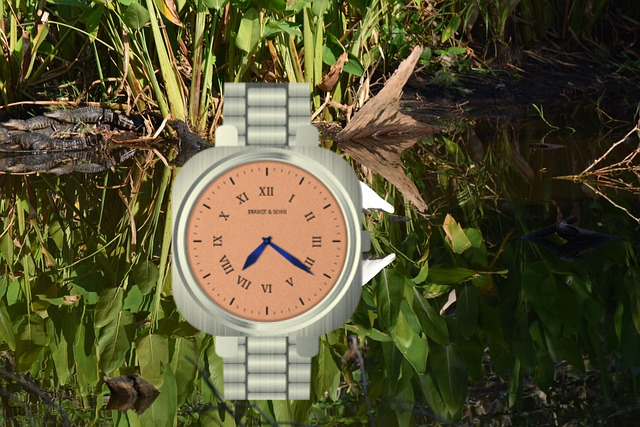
7:21
